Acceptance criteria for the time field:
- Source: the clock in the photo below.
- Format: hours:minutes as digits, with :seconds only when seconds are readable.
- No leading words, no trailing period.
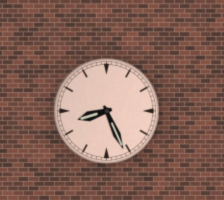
8:26
